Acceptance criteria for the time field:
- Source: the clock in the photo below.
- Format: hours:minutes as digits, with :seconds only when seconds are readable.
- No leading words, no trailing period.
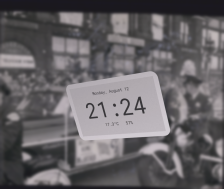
21:24
